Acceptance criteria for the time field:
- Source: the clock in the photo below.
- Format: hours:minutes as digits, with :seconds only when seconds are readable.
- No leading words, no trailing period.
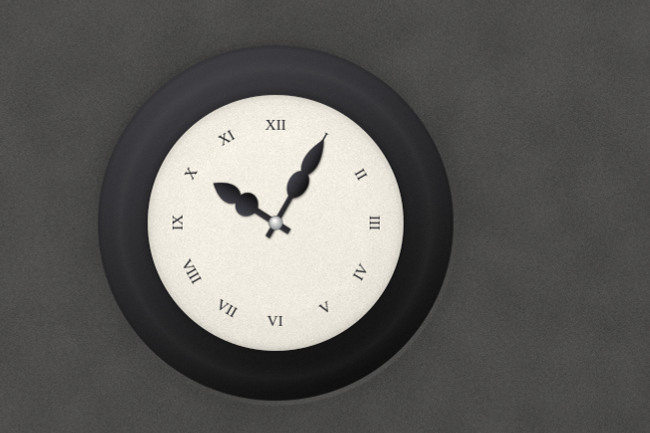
10:05
